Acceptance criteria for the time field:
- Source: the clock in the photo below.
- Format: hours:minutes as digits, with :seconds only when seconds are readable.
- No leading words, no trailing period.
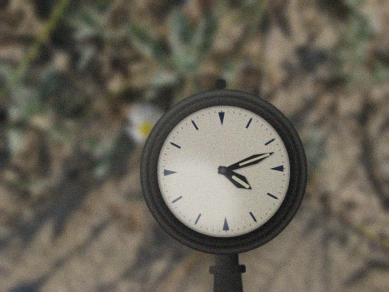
4:12
